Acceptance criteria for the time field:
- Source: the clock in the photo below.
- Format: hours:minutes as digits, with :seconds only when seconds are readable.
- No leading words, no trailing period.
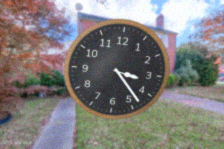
3:23
